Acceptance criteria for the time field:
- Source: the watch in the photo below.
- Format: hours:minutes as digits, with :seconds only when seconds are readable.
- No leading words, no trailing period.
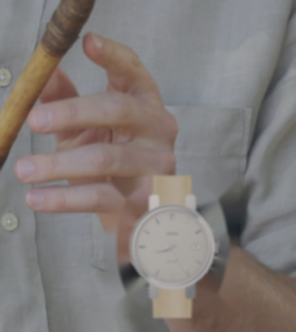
8:25
